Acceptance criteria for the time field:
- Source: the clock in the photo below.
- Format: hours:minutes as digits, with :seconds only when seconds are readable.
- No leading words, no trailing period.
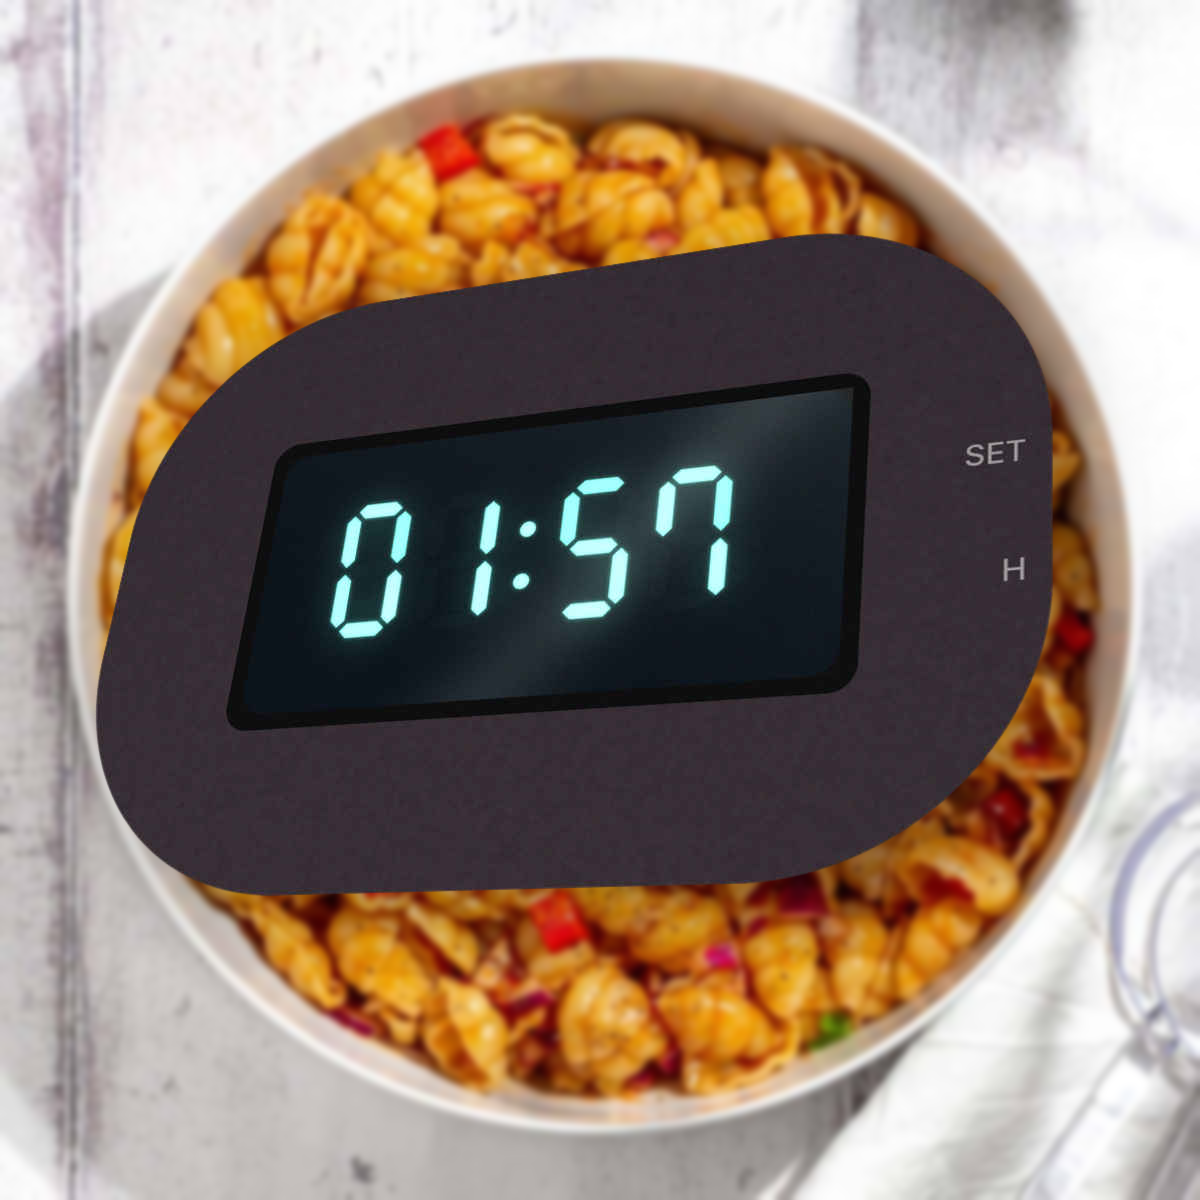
1:57
